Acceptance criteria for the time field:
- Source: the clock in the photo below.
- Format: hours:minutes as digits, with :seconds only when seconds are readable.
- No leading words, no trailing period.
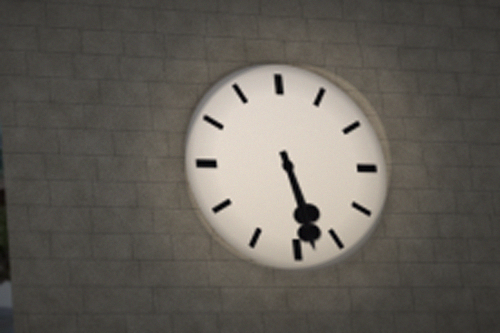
5:28
